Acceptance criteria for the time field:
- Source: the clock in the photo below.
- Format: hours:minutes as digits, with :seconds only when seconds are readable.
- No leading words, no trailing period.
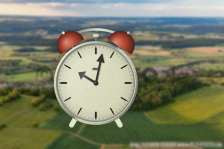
10:02
